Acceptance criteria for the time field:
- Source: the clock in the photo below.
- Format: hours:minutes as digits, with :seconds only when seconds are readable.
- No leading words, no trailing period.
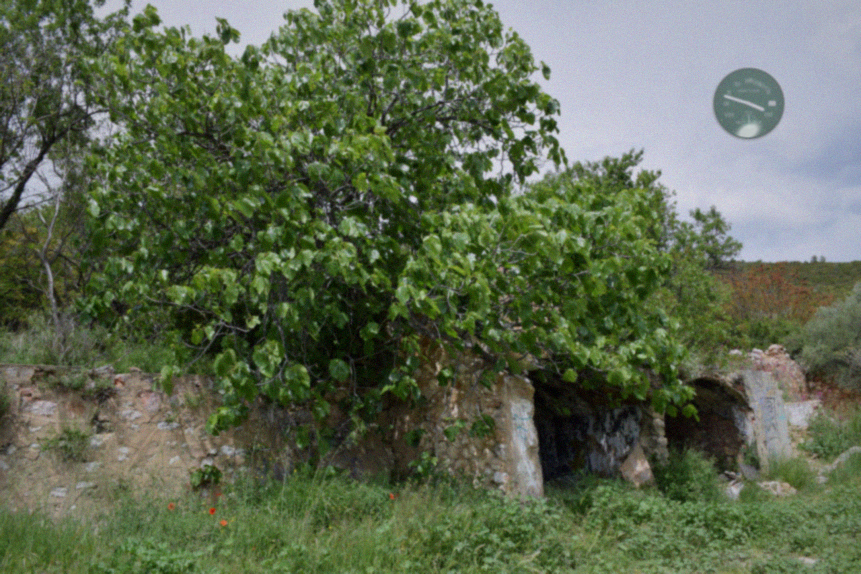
3:48
